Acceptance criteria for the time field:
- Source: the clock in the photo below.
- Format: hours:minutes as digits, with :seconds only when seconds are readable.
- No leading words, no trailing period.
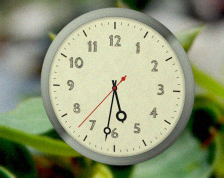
5:31:37
